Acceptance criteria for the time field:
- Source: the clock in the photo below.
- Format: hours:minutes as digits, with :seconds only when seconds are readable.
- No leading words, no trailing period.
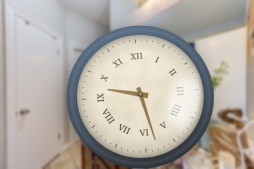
9:28
